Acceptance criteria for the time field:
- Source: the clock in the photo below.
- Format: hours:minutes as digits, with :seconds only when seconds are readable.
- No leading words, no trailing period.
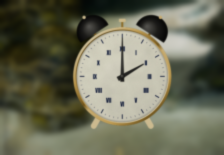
2:00
